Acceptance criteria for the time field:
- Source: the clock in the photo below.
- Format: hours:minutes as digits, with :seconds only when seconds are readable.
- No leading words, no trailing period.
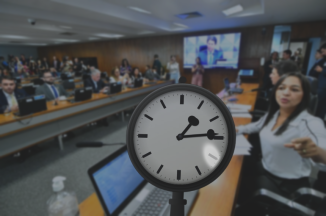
1:14
